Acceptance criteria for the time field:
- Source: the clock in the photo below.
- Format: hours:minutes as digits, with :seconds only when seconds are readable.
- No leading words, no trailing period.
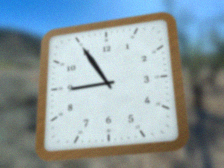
8:55
